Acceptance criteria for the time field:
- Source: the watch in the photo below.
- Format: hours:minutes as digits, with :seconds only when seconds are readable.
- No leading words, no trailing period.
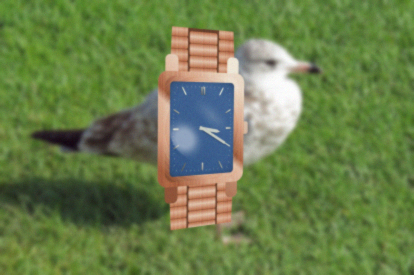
3:20
